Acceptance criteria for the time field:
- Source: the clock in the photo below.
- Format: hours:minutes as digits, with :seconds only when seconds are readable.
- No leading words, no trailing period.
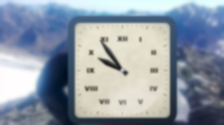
9:54
